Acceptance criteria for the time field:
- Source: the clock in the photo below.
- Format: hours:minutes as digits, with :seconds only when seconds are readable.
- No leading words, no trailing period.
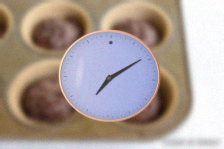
7:09
